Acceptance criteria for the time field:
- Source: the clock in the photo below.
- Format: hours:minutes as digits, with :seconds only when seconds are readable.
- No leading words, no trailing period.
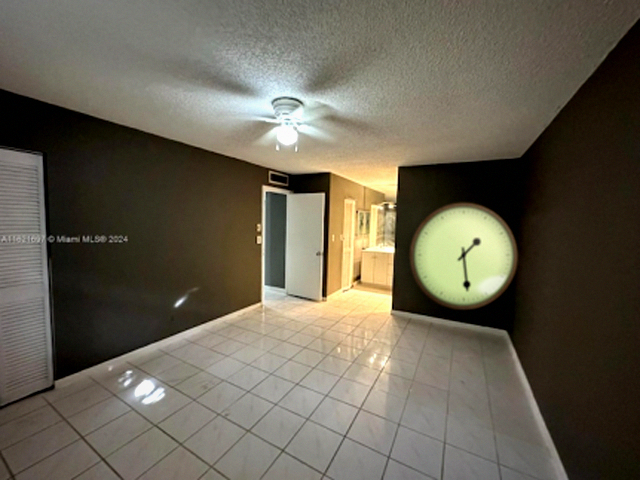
1:29
